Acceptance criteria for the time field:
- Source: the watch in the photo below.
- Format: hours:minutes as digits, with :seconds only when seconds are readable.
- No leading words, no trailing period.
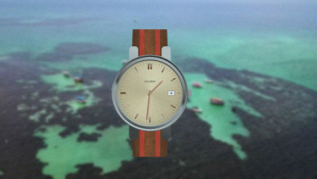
1:31
